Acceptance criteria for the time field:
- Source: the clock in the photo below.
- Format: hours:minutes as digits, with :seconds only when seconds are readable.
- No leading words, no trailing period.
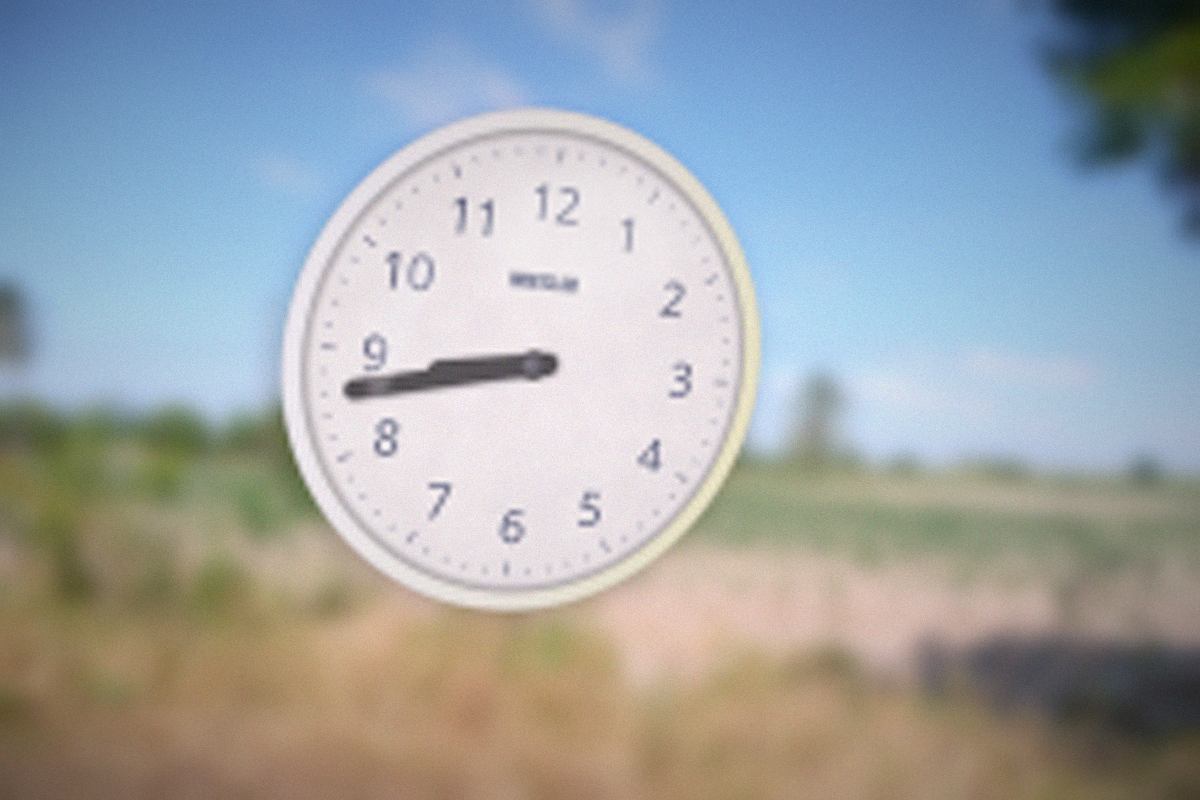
8:43
